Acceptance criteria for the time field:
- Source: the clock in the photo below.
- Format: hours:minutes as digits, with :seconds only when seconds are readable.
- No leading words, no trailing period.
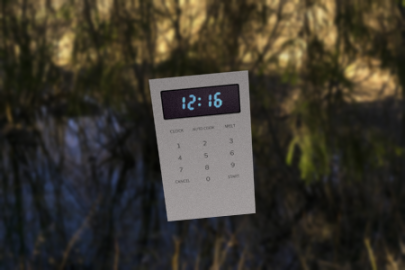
12:16
